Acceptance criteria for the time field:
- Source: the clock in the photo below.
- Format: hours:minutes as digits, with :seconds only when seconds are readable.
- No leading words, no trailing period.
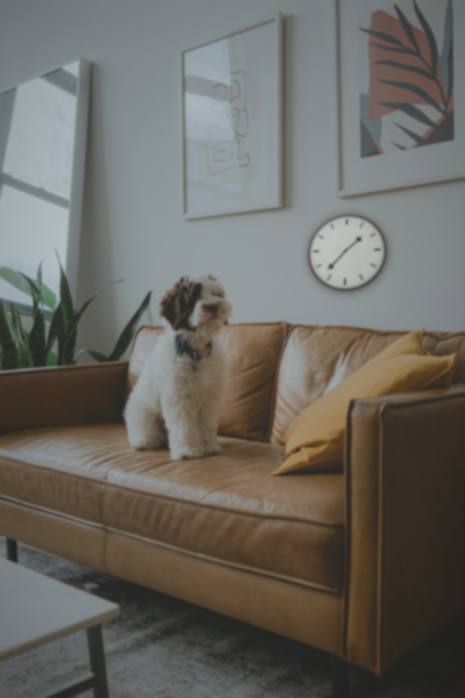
1:37
